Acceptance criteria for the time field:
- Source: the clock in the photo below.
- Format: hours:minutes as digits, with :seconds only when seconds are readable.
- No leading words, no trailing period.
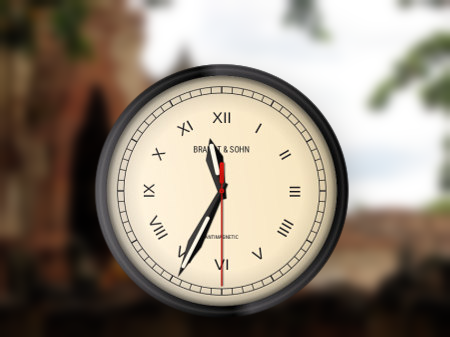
11:34:30
